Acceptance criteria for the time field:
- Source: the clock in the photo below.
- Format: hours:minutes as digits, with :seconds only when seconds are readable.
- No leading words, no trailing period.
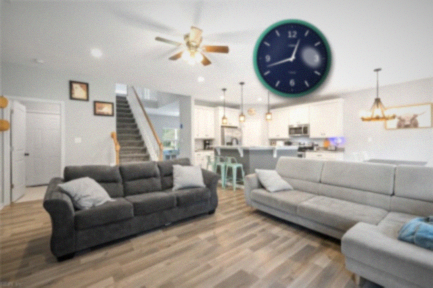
12:42
